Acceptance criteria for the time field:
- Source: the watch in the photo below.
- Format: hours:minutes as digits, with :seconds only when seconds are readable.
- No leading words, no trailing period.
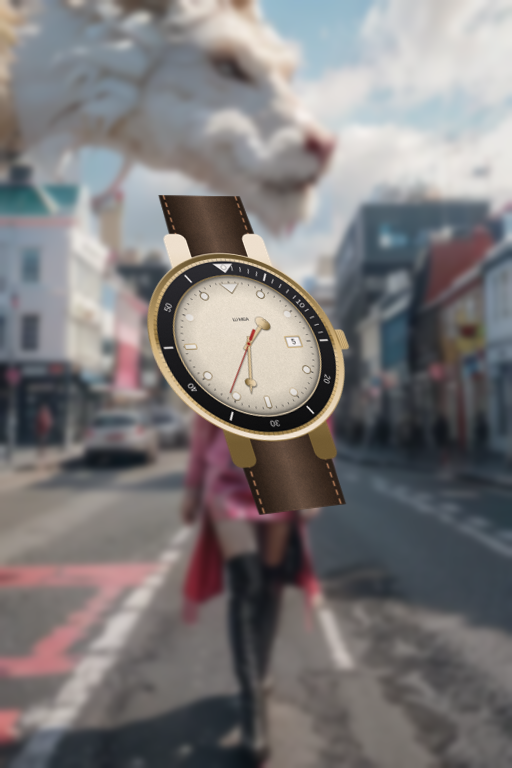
1:32:36
